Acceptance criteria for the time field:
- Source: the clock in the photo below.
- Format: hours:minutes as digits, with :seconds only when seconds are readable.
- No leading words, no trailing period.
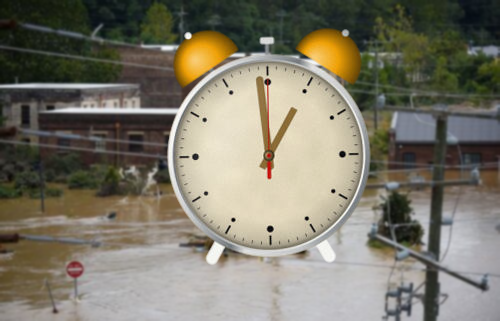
12:59:00
